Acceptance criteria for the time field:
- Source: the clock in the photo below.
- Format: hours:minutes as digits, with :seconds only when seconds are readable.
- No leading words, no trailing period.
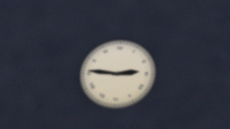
2:46
